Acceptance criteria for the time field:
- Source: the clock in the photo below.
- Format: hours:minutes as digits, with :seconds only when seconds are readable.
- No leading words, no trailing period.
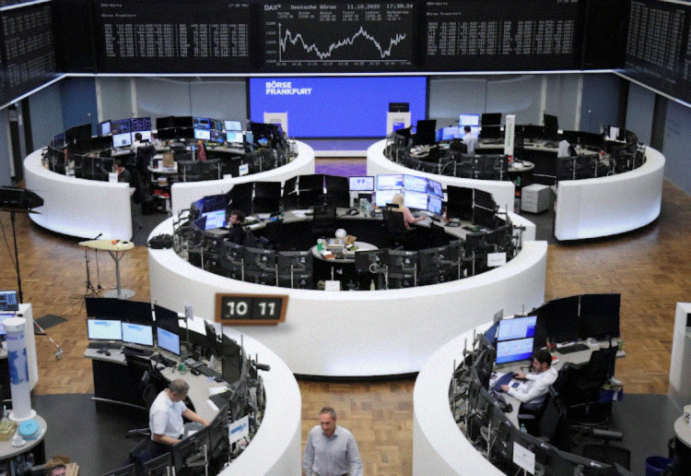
10:11
